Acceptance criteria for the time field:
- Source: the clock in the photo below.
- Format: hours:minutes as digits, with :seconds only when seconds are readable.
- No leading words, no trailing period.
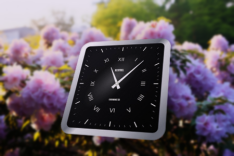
11:07
